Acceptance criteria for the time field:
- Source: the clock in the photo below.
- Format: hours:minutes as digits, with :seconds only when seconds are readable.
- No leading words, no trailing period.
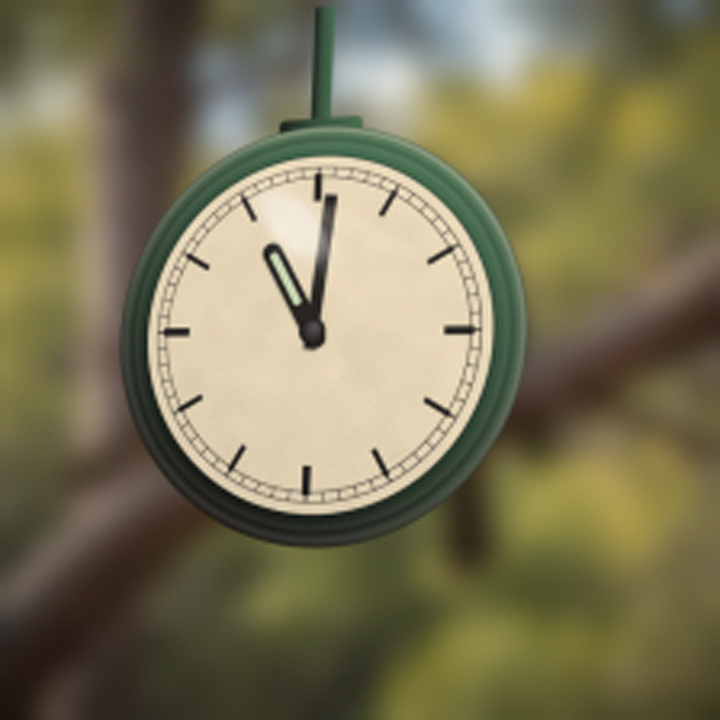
11:01
